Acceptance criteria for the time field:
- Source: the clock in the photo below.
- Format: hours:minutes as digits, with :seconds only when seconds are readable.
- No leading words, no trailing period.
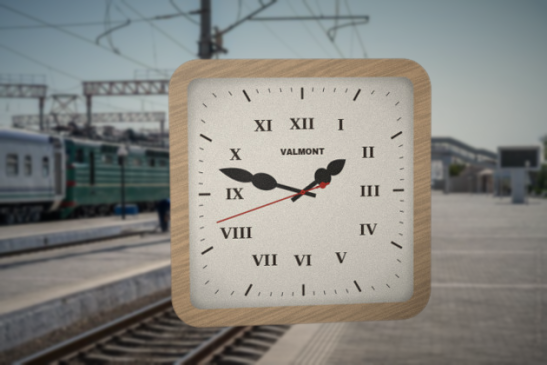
1:47:42
